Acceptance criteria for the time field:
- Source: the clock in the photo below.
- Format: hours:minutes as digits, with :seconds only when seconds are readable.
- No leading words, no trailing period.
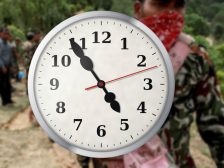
4:54:12
